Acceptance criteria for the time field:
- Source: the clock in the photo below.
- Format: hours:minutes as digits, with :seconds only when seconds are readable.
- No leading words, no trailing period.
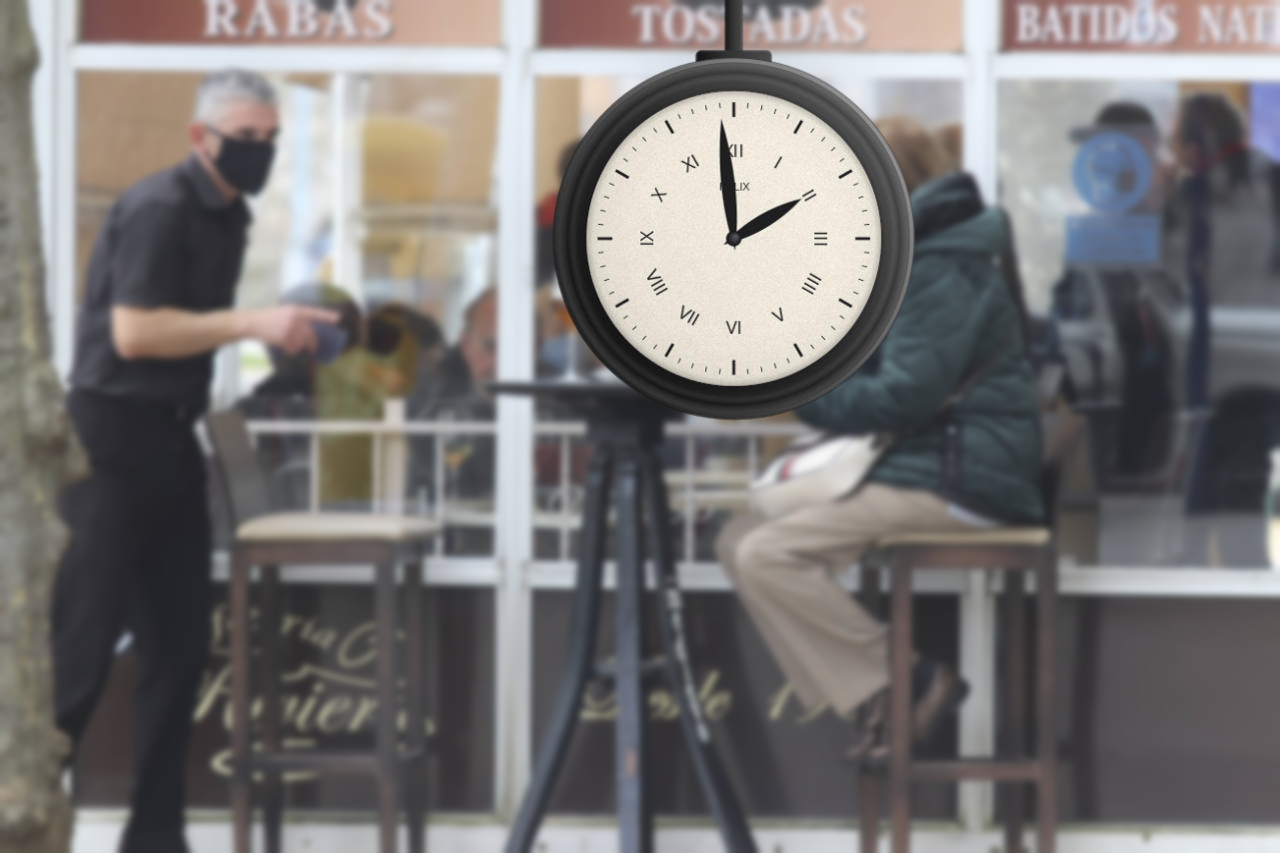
1:59
